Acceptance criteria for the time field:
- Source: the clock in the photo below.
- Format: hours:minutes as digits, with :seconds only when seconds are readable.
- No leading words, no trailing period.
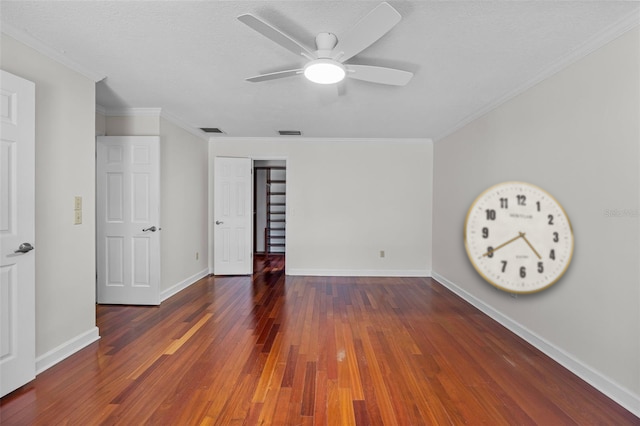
4:40
